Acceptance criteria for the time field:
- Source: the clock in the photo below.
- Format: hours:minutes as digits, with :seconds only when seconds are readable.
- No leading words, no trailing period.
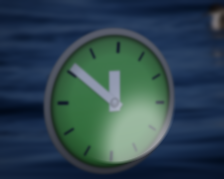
11:51
